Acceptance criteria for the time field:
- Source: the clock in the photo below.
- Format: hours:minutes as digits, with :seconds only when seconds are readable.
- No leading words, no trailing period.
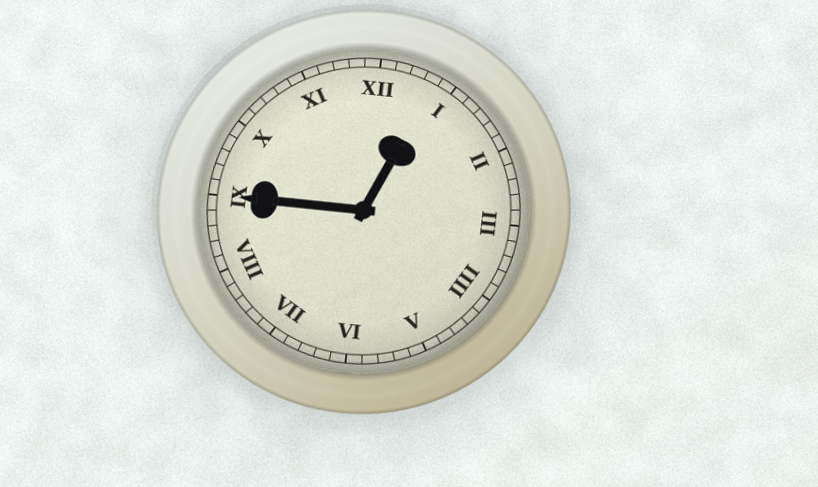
12:45
